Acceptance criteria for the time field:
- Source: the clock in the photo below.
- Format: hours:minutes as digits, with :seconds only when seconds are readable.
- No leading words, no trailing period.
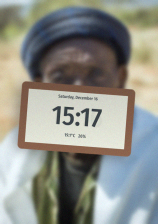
15:17
